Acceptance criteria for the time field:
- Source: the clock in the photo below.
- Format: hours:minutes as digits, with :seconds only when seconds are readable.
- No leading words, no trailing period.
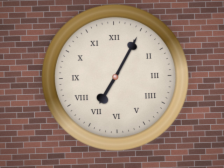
7:05
